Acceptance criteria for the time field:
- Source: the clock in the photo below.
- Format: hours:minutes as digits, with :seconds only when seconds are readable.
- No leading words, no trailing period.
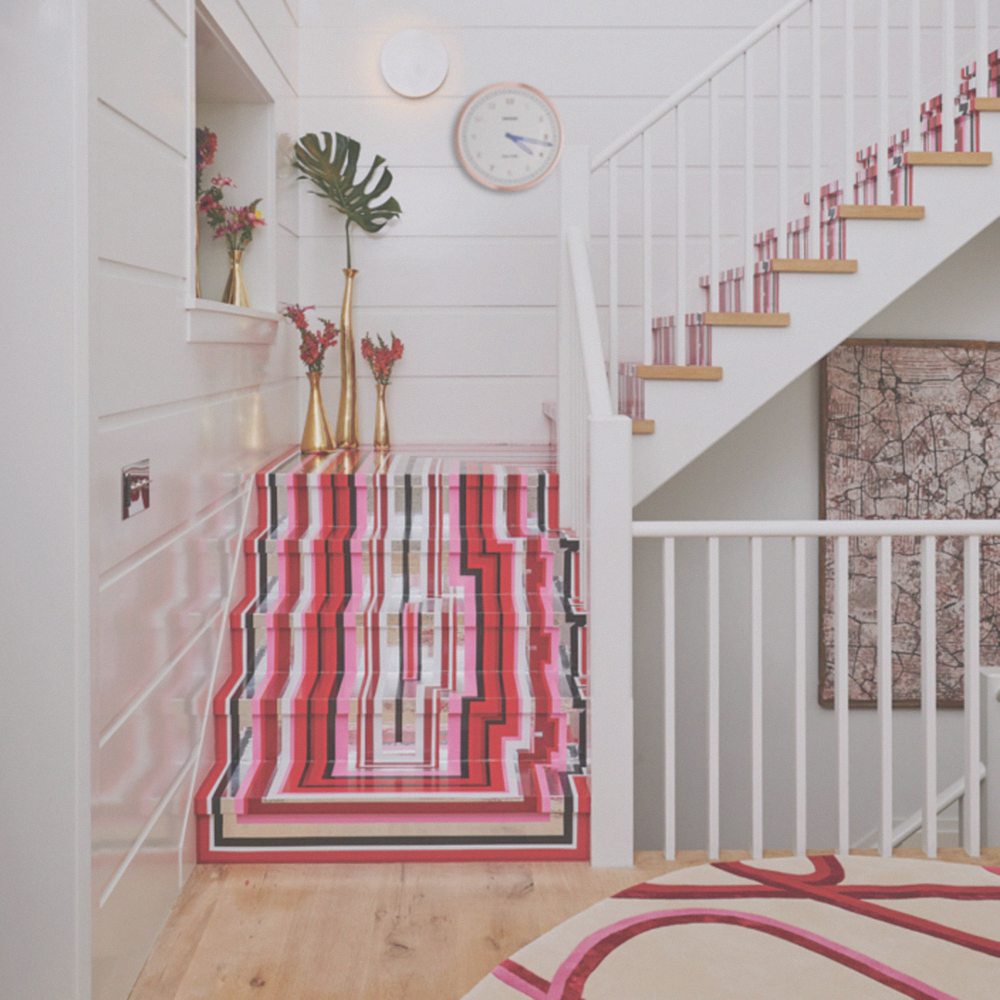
4:17
